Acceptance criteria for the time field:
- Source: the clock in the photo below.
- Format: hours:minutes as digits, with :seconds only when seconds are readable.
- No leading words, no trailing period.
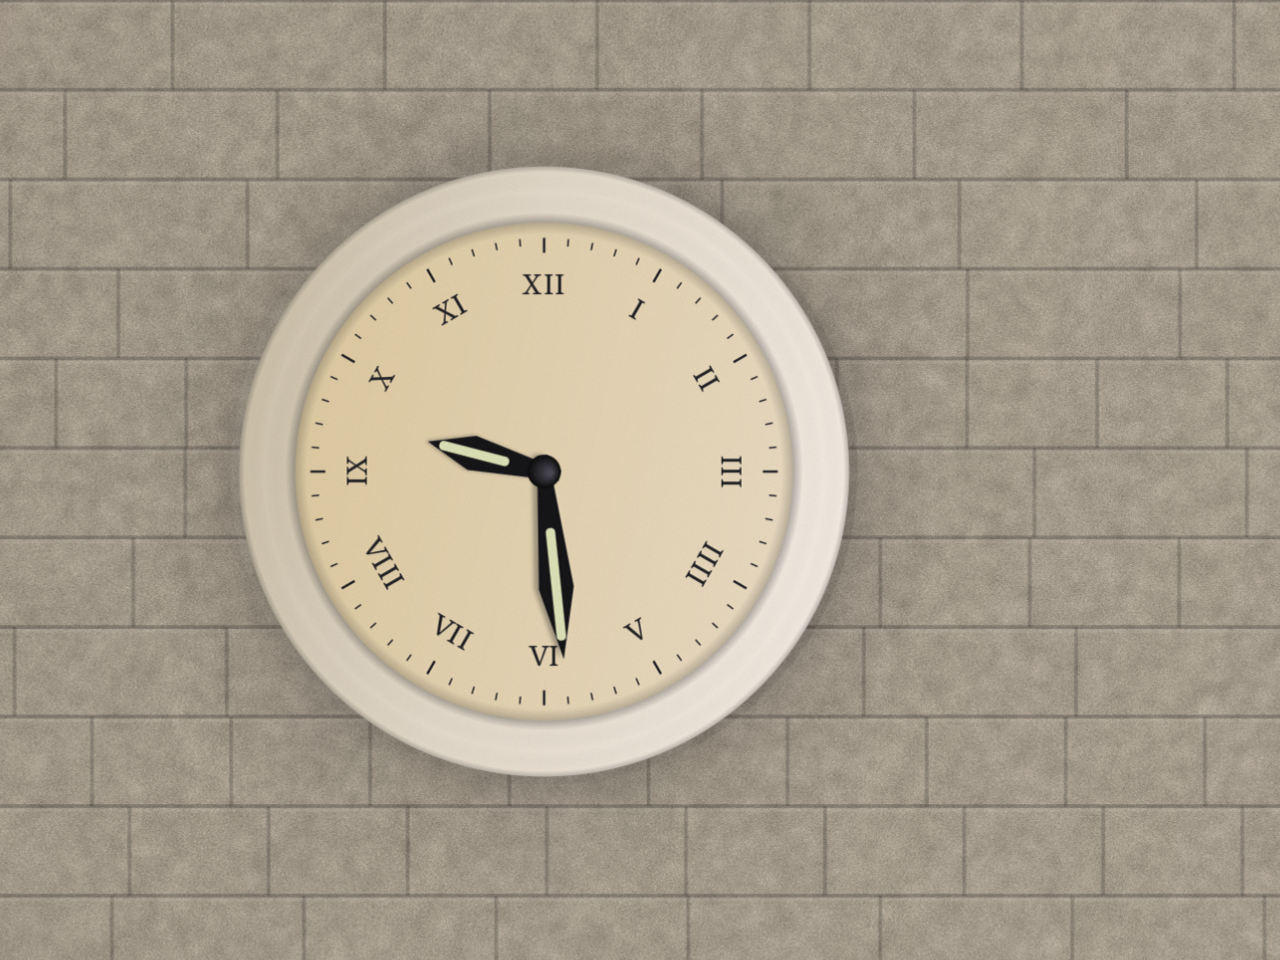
9:29
